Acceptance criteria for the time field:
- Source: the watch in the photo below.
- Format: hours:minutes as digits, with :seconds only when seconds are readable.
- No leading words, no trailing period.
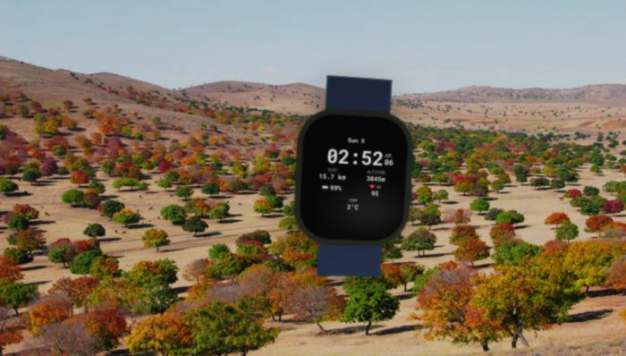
2:52
